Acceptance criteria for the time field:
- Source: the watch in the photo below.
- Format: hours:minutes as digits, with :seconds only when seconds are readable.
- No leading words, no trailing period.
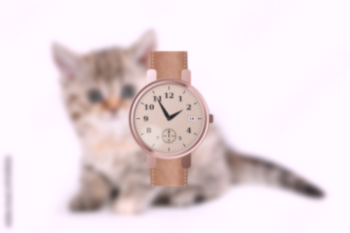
1:55
